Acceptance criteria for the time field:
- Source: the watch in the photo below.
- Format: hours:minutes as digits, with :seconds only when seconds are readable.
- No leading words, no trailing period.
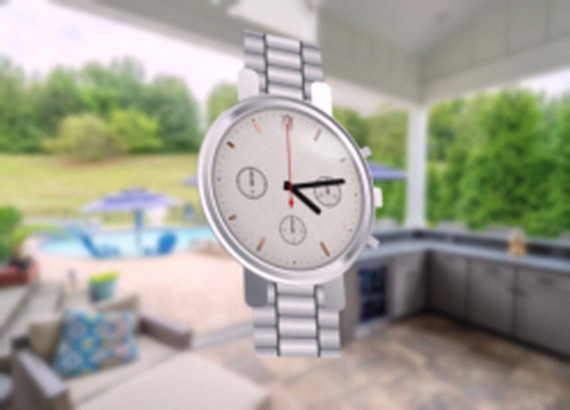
4:13
